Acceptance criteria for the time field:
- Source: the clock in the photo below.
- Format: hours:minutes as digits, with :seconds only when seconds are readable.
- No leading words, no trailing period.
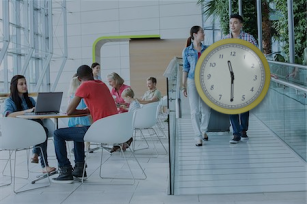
11:30
